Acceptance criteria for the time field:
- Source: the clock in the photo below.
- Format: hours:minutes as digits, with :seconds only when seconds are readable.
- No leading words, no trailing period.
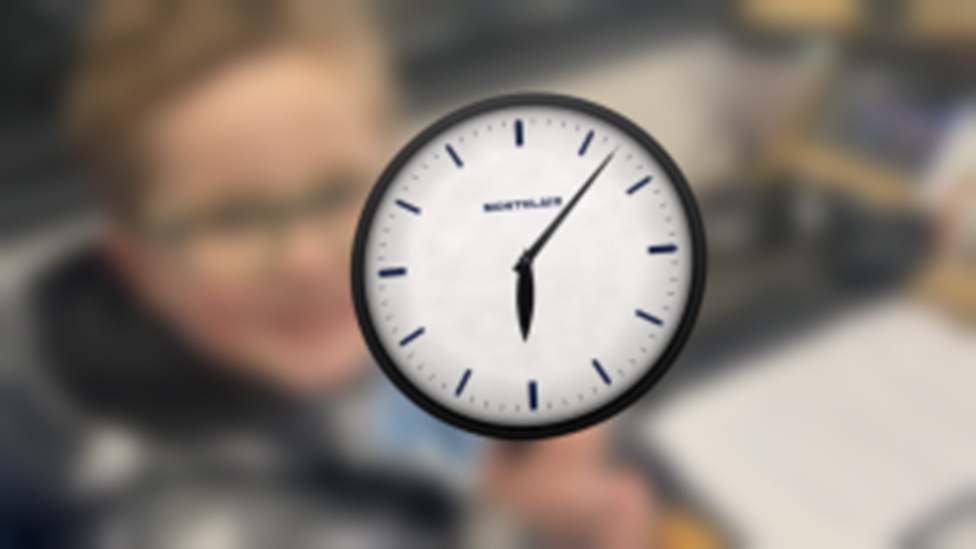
6:07
